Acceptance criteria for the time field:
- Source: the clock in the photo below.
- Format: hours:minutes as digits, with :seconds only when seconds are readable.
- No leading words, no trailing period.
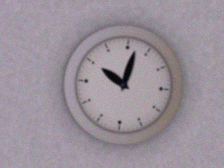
10:02
